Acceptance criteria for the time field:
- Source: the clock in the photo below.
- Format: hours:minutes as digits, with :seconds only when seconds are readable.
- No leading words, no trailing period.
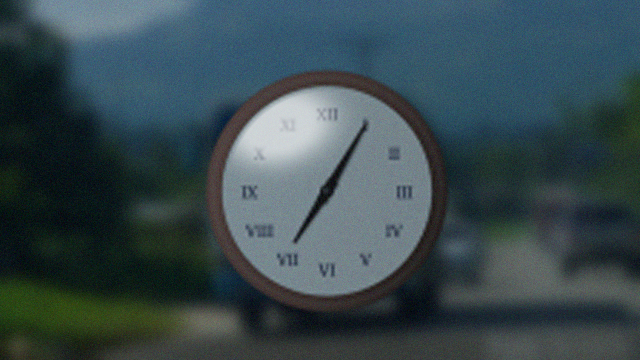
7:05
